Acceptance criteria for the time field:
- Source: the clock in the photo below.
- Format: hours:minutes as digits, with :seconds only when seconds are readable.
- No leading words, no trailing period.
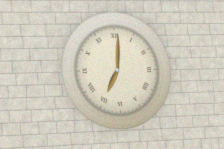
7:01
